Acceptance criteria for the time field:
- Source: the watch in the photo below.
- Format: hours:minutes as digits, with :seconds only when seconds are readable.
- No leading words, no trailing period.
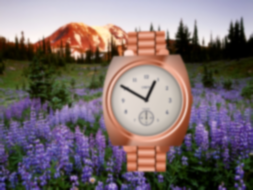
12:50
